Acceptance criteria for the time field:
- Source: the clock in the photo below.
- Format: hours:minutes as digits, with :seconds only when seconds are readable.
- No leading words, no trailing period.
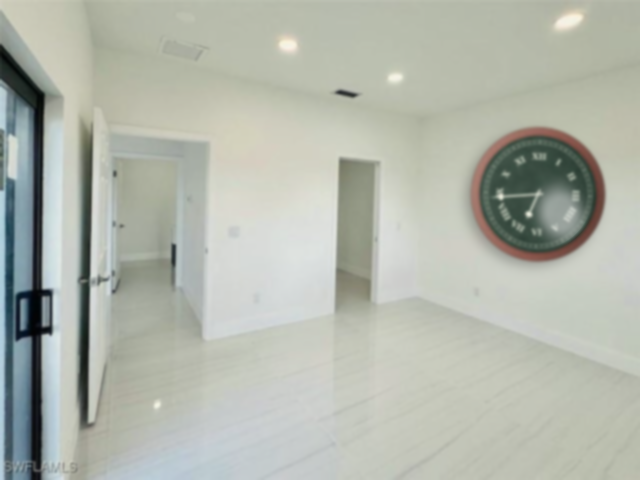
6:44
